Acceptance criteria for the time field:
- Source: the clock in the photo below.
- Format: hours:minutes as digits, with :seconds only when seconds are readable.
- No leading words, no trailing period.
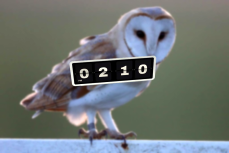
2:10
